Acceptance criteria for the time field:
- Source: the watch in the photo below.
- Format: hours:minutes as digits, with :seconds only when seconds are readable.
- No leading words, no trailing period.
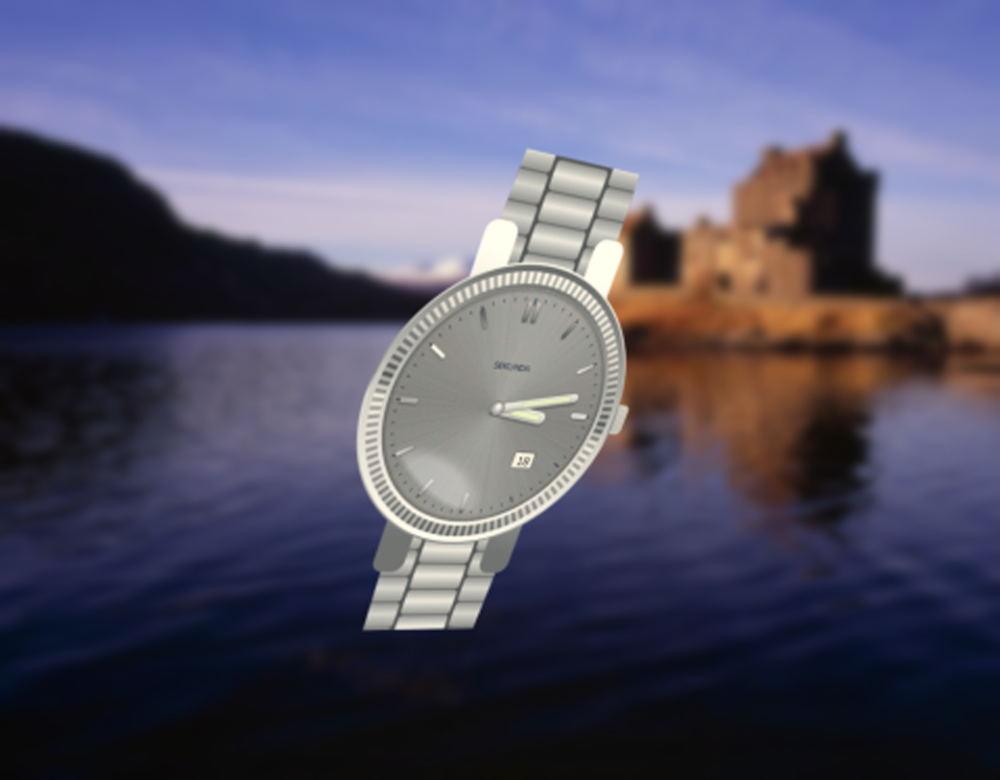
3:13
